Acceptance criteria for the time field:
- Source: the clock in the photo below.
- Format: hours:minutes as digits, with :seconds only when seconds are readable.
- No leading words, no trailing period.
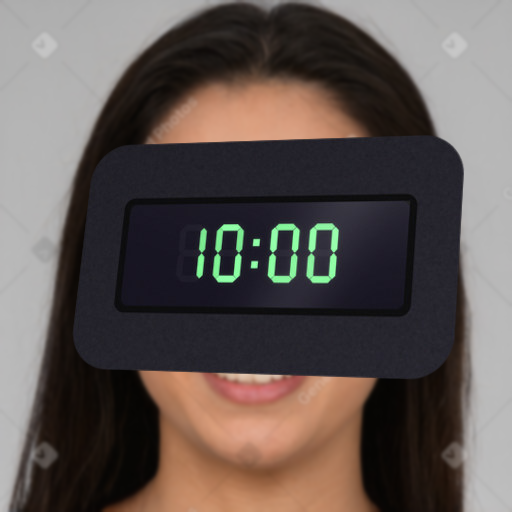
10:00
